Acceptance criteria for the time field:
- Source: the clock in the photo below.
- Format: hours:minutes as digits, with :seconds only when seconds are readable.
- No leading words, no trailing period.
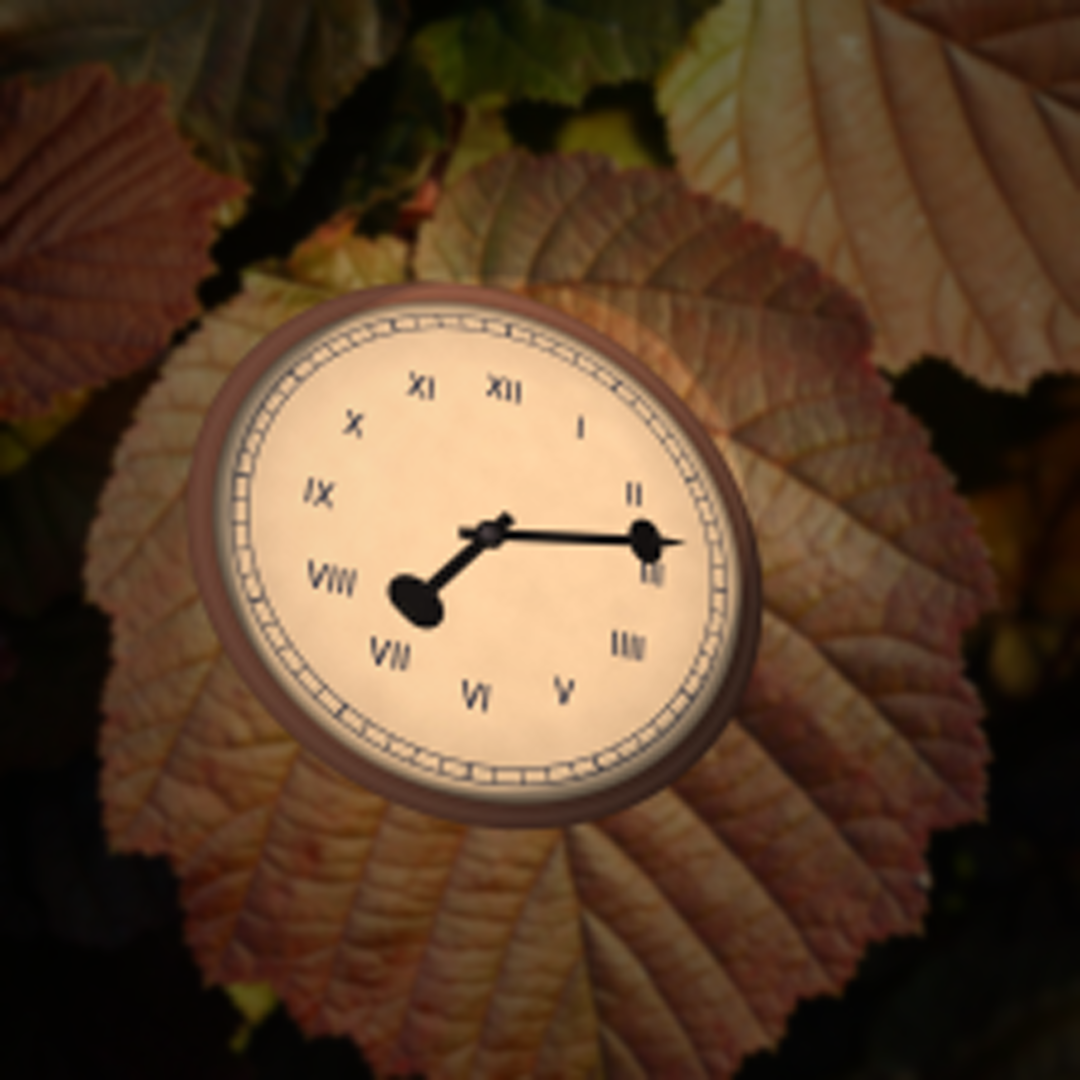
7:13
